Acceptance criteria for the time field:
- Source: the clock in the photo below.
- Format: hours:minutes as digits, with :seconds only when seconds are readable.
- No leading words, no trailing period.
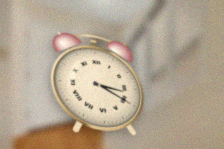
3:20
